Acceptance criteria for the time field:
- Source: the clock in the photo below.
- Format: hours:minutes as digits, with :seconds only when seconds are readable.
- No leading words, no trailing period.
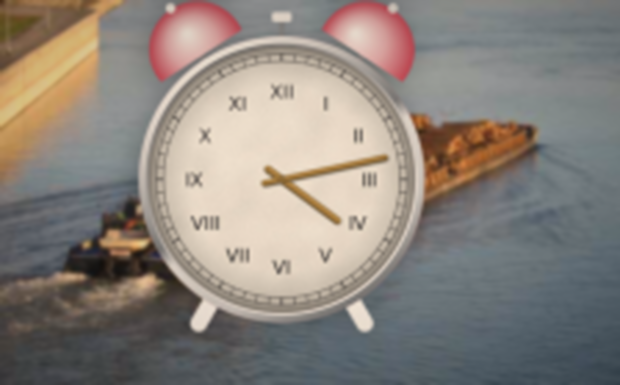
4:13
